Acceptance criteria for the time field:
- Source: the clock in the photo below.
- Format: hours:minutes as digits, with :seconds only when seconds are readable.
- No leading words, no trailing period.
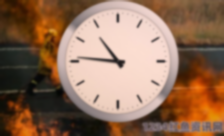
10:46
